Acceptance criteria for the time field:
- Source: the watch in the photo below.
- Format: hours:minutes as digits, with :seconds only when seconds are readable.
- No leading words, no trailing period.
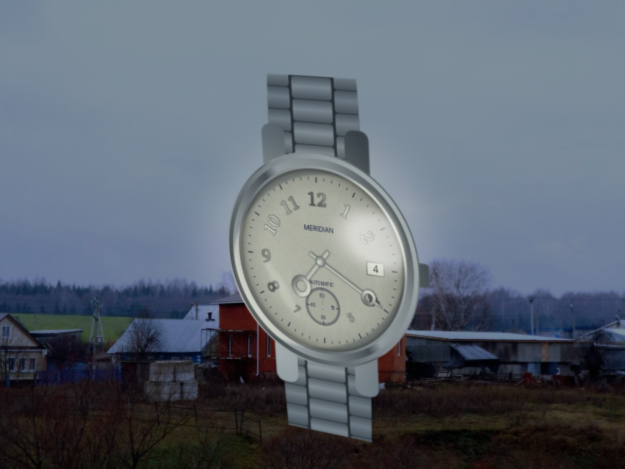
7:20
